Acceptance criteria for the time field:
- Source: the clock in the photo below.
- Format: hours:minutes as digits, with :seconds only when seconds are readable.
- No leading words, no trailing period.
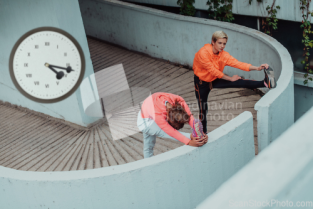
4:17
